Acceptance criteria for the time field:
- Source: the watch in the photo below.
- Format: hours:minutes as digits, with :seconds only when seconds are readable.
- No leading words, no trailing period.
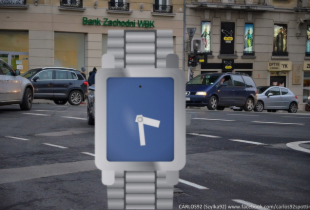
3:29
